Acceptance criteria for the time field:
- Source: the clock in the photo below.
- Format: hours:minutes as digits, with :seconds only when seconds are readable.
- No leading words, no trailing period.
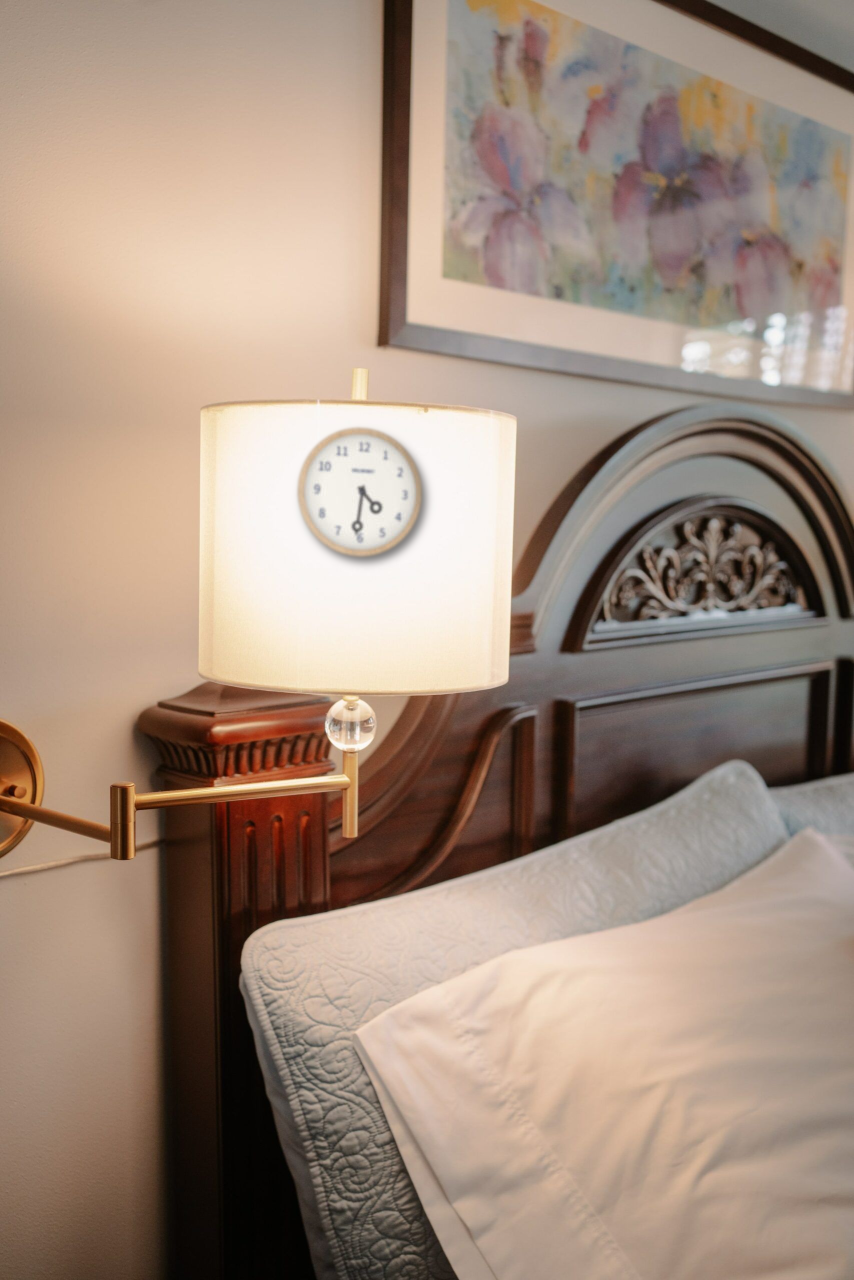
4:31
